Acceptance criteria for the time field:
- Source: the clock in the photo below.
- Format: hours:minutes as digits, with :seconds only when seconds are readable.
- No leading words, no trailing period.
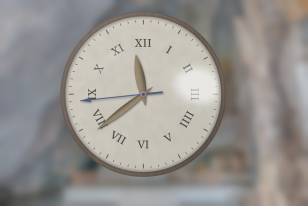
11:38:44
